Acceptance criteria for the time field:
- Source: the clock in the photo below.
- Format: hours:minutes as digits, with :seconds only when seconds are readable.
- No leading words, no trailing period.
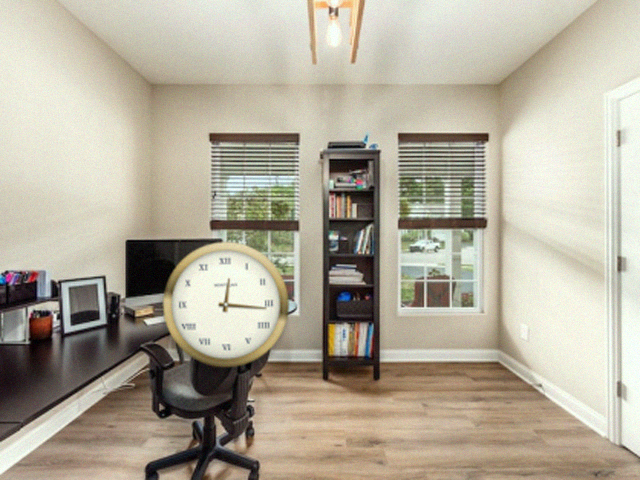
12:16
